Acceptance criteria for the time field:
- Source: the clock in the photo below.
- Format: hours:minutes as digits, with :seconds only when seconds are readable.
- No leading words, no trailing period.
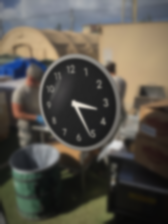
3:26
